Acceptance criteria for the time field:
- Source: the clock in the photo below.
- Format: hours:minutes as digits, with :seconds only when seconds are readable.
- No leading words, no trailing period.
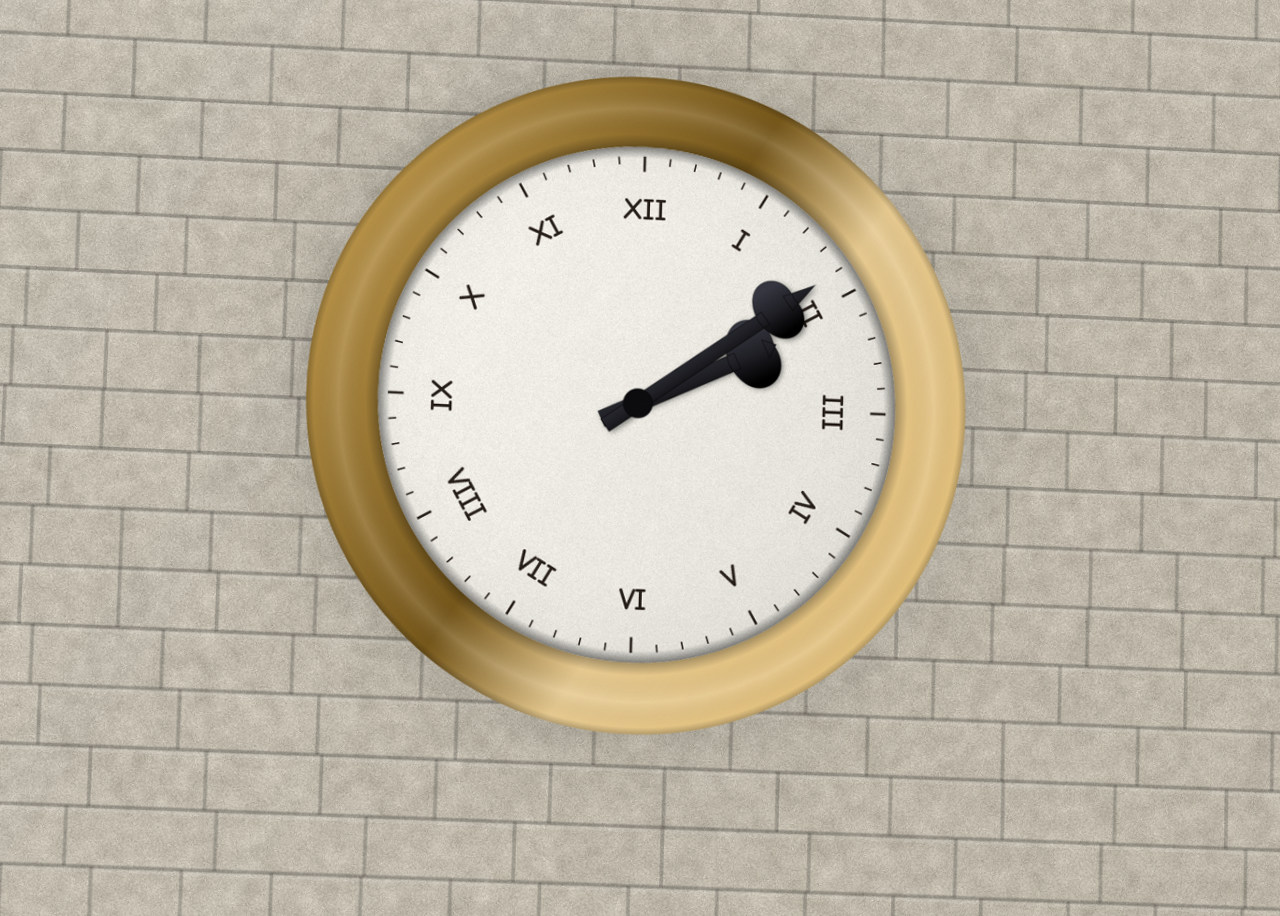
2:09
